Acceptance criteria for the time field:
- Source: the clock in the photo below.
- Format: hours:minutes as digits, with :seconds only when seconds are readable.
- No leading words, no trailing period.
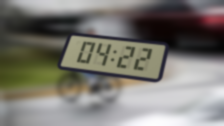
4:22
